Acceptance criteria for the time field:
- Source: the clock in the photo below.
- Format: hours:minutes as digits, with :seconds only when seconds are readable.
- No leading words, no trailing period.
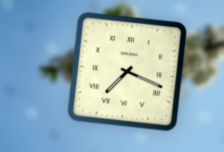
7:18
